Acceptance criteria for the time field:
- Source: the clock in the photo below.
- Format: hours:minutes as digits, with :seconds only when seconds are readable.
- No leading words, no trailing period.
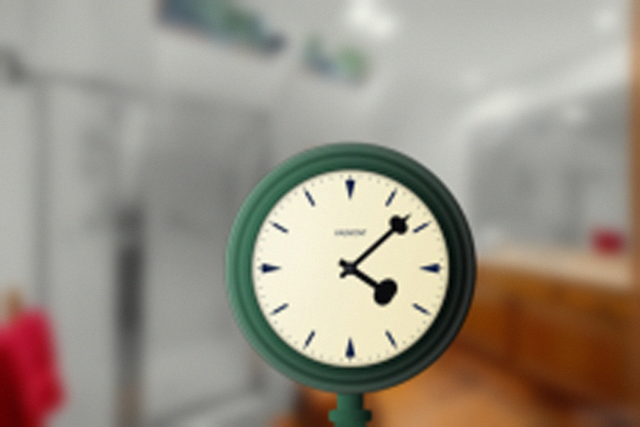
4:08
